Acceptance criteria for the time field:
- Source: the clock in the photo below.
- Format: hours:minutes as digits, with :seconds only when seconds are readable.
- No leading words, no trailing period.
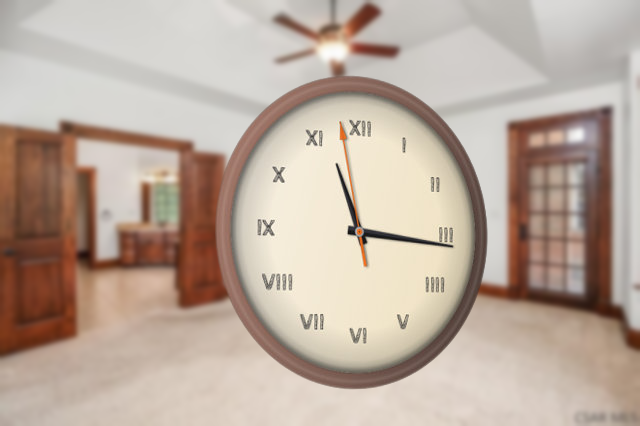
11:15:58
